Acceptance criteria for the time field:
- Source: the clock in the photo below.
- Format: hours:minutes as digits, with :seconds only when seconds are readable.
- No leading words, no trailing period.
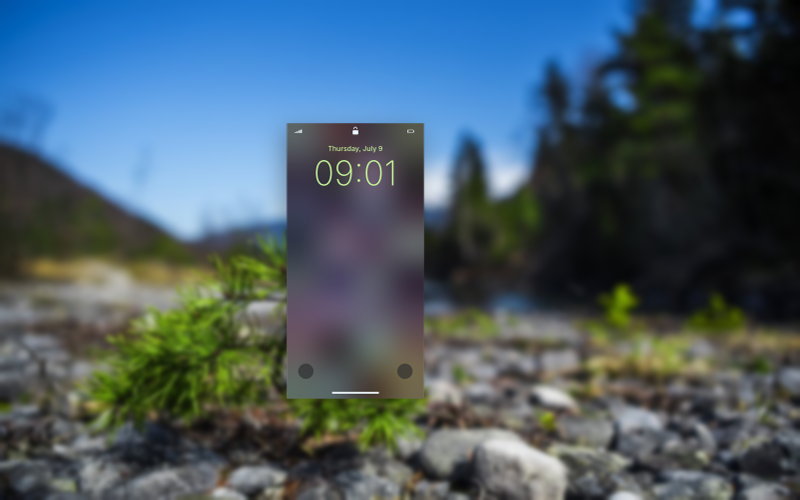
9:01
